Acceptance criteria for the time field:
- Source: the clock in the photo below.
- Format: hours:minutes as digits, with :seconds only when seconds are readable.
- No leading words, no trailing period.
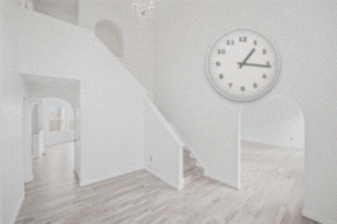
1:16
